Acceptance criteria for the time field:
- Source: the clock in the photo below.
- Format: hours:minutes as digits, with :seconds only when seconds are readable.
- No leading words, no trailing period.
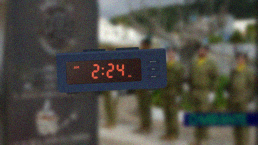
2:24
